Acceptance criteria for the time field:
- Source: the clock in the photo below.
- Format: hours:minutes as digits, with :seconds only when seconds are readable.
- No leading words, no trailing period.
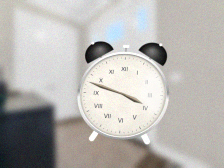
3:48
